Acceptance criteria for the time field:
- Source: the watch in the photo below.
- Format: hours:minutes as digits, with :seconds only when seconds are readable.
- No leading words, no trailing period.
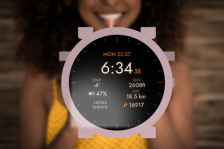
6:34
